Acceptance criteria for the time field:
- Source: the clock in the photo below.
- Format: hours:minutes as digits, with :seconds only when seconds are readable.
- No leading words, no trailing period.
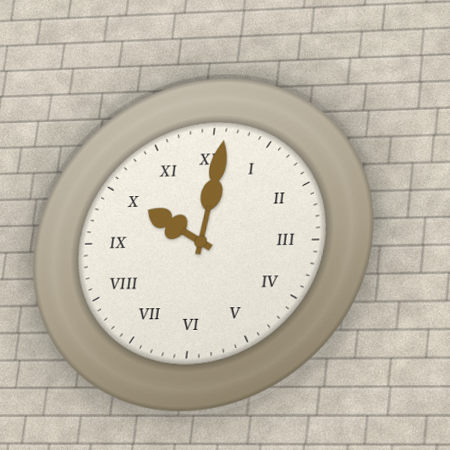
10:01
